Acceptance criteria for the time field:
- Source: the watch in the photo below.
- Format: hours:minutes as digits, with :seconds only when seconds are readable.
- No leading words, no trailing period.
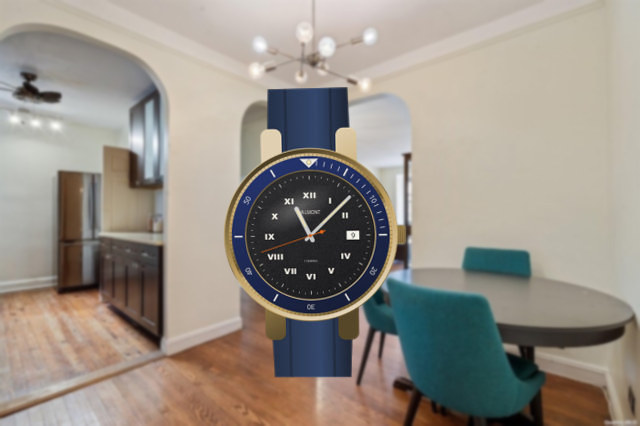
11:07:42
